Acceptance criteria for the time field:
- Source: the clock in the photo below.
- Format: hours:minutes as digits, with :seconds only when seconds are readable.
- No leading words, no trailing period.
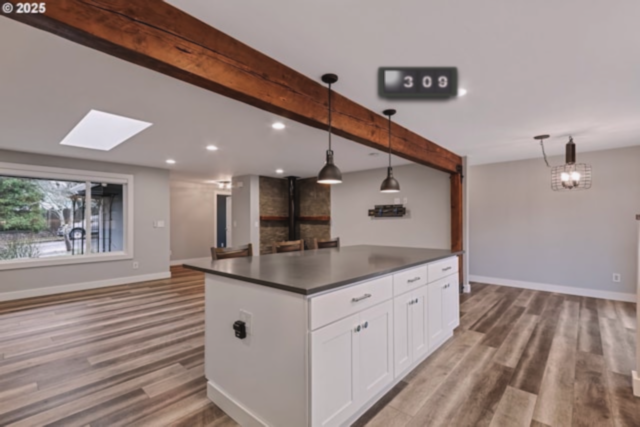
3:09
